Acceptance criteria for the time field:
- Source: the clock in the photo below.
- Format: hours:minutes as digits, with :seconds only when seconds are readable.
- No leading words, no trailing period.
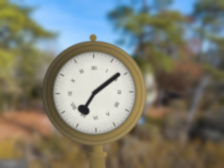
7:09
